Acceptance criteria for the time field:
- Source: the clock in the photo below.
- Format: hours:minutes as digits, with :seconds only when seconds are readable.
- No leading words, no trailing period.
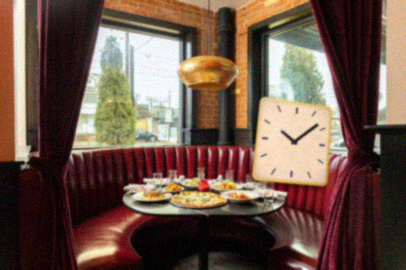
10:08
